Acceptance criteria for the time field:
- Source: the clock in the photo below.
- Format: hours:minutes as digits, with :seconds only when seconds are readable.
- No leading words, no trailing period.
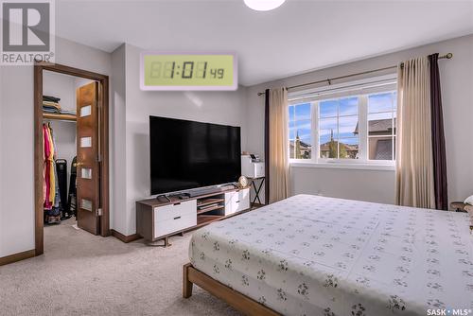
1:01:49
